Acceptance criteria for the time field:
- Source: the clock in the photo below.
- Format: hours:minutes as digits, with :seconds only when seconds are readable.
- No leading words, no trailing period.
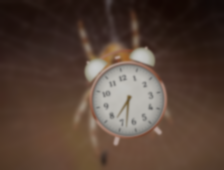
7:33
